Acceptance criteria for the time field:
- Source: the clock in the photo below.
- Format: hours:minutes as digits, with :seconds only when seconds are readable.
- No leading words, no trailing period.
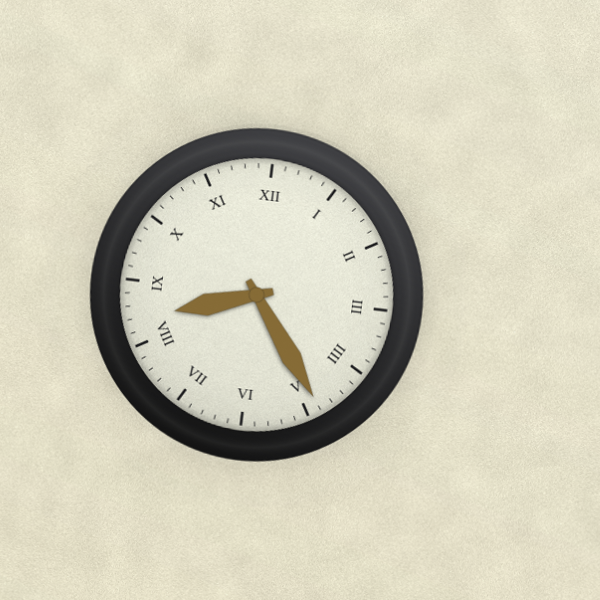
8:24
